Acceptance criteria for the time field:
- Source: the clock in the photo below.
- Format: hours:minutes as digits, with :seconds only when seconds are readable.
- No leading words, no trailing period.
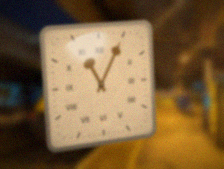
11:05
